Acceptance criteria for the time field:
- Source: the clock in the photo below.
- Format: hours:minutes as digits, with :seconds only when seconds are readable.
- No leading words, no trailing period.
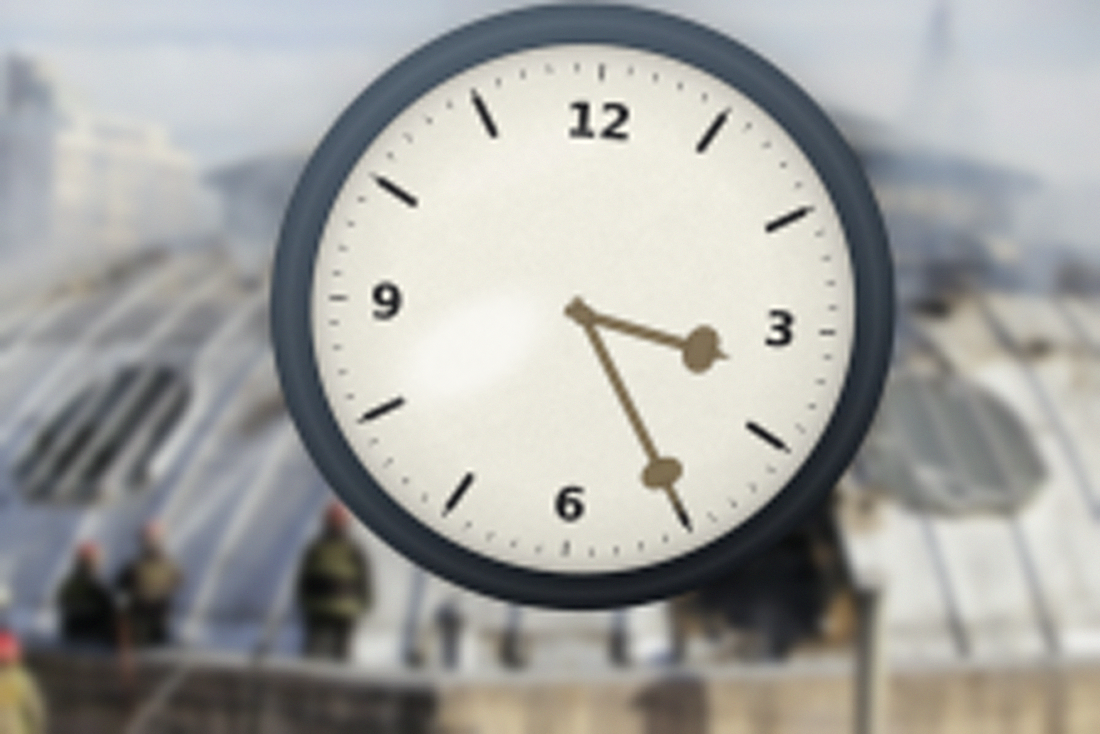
3:25
